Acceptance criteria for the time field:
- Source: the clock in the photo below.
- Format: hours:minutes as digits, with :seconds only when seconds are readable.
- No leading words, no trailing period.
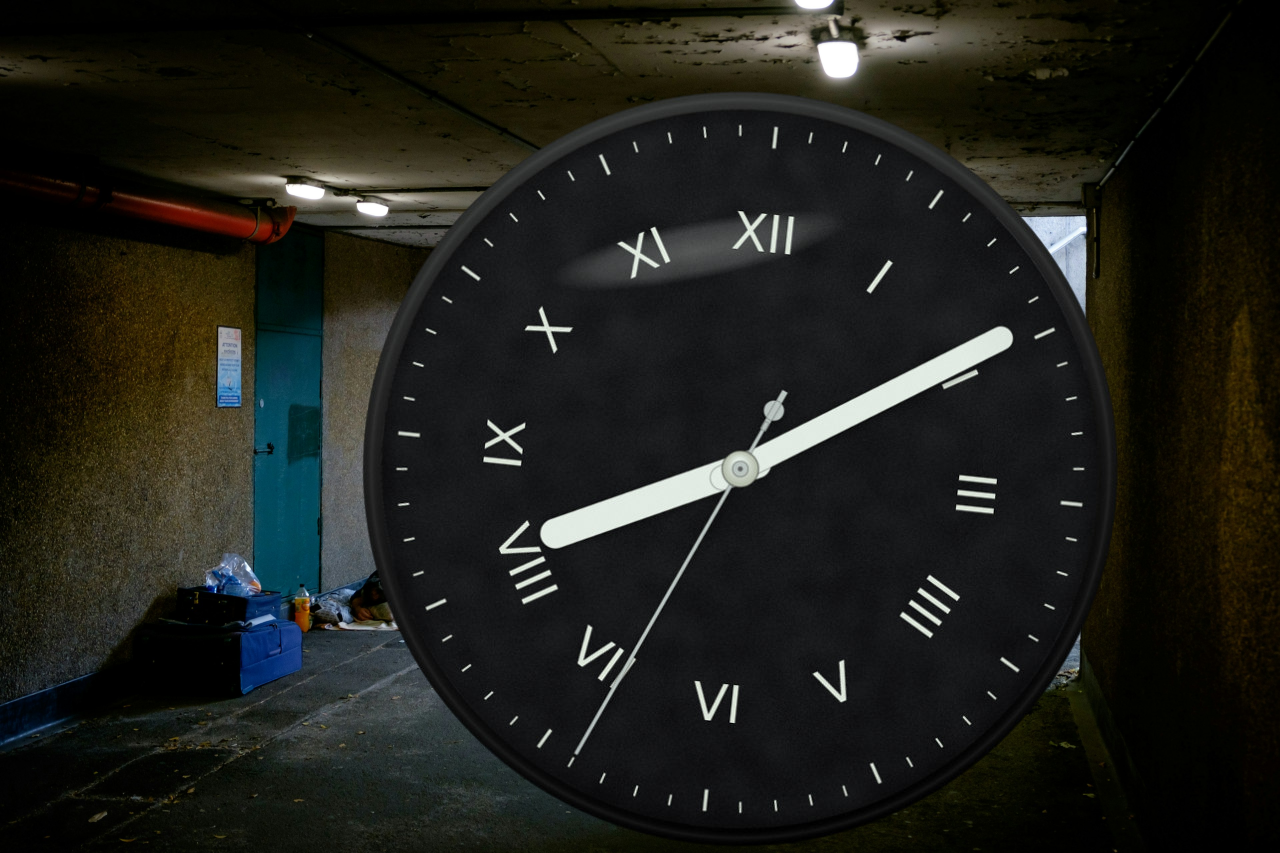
8:09:34
